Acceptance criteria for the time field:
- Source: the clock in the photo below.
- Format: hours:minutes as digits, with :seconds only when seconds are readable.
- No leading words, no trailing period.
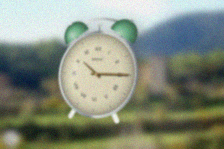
10:15
